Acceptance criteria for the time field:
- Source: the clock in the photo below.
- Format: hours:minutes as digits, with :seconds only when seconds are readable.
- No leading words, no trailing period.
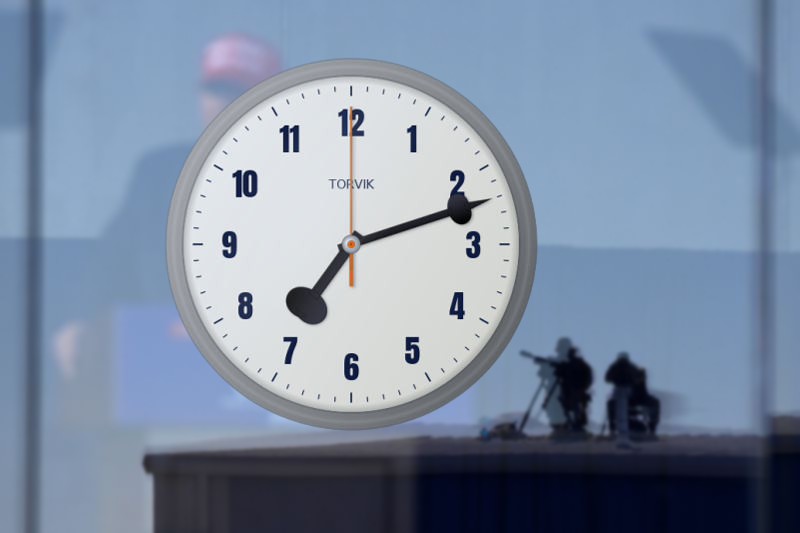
7:12:00
